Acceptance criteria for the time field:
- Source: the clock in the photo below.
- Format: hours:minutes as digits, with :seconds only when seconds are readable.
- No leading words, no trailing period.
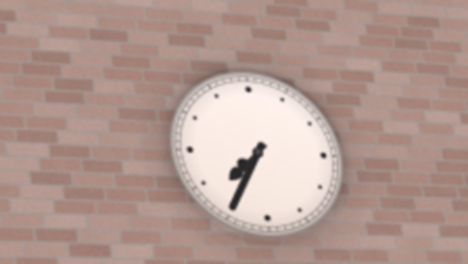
7:35
